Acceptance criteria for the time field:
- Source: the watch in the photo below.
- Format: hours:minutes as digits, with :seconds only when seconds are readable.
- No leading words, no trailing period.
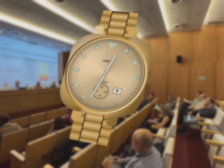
12:33
